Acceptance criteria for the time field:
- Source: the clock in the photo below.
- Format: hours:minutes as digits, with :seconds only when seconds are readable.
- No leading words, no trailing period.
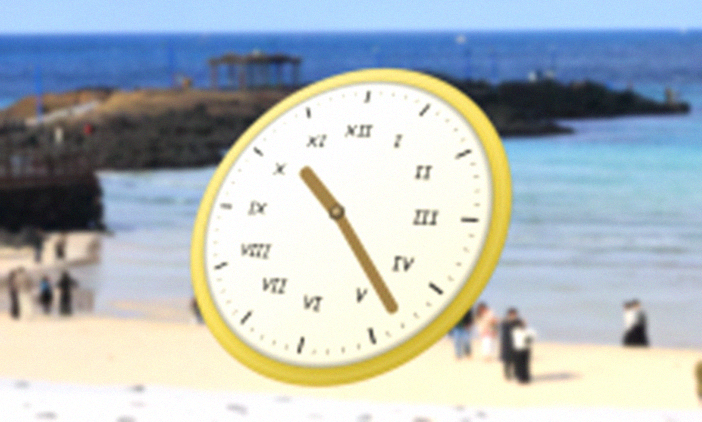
10:23
